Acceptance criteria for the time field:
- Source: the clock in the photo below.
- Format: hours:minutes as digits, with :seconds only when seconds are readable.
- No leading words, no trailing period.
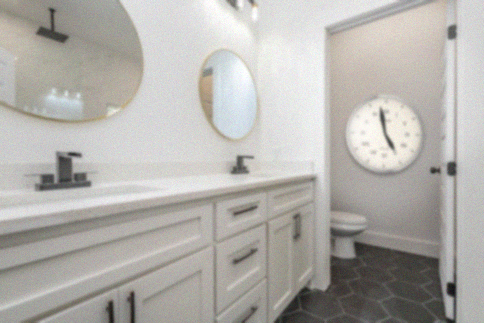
4:58
